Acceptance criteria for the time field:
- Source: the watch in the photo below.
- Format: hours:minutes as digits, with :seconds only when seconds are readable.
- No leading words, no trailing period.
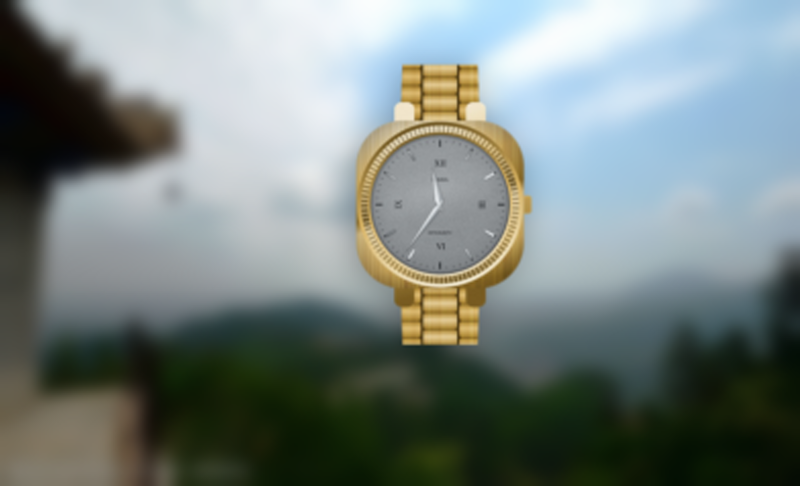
11:36
